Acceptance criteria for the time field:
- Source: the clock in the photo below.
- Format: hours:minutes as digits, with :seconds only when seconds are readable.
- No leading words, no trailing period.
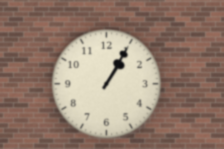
1:05
